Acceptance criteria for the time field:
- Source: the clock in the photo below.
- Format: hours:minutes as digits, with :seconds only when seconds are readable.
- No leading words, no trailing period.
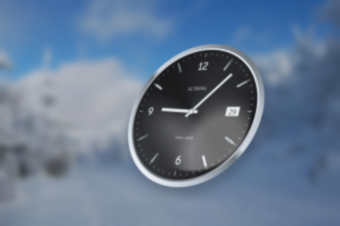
9:07
